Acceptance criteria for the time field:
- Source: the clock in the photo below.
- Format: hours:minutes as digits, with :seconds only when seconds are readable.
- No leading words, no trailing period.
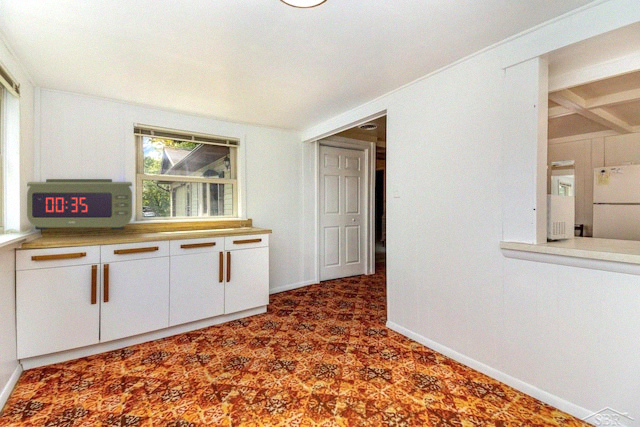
0:35
